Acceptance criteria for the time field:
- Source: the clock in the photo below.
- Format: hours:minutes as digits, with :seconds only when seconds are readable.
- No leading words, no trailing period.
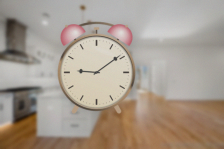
9:09
